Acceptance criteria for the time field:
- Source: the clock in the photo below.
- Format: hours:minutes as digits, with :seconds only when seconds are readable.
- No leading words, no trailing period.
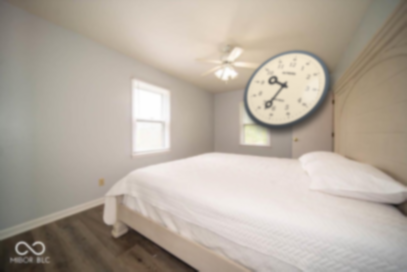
9:33
